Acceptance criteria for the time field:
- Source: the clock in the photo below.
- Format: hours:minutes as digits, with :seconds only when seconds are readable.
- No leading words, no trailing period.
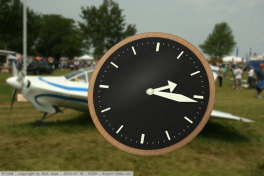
2:16
